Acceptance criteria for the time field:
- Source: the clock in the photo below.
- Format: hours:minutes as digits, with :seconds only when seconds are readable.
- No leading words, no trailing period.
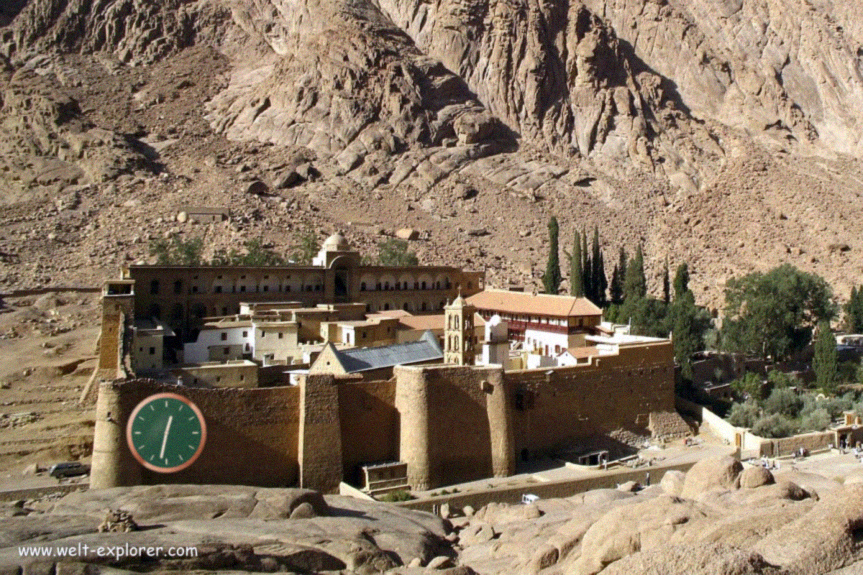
12:32
